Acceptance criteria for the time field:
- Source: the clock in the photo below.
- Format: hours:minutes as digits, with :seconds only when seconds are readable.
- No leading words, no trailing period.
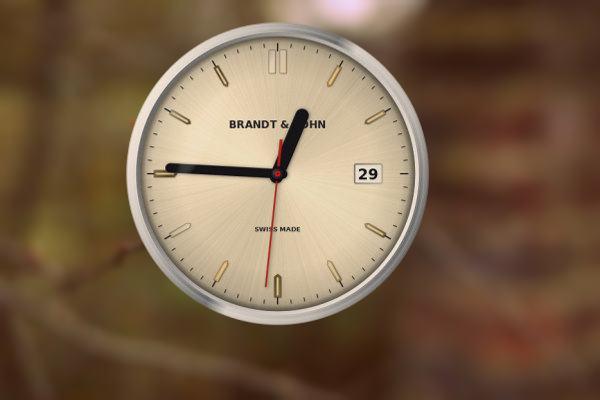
12:45:31
